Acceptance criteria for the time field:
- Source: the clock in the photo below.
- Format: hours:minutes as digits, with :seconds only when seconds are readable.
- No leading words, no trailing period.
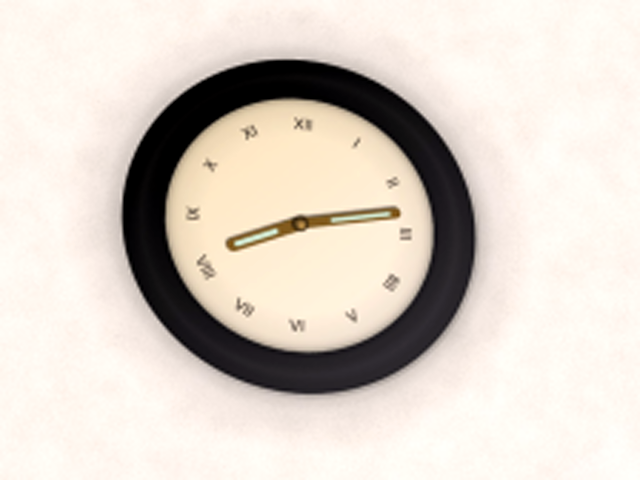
8:13
